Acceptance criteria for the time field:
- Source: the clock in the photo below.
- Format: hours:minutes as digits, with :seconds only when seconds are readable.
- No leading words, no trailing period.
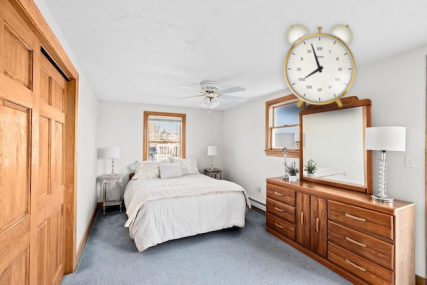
7:57
